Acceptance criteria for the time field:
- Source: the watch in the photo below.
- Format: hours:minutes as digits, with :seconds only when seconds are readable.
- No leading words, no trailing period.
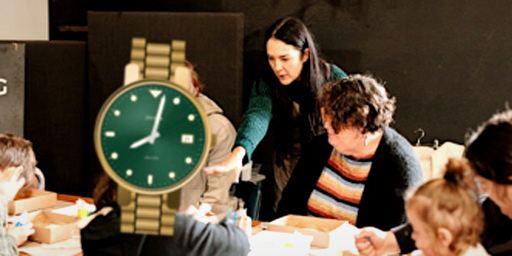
8:02
